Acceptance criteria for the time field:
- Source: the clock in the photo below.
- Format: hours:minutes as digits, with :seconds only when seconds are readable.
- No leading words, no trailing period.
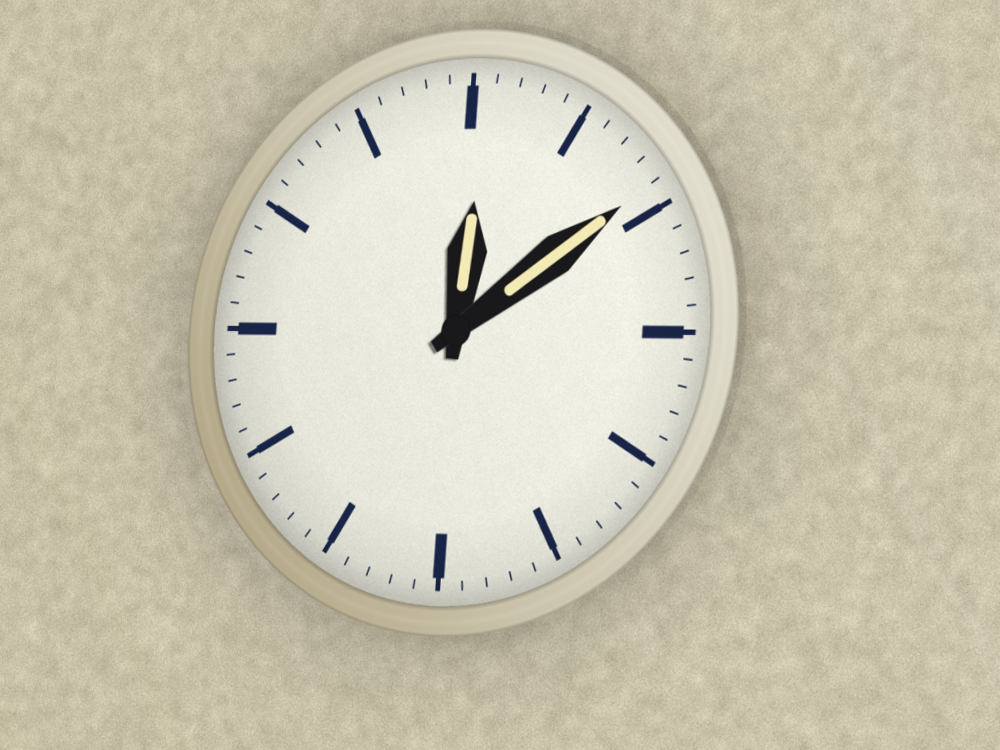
12:09
